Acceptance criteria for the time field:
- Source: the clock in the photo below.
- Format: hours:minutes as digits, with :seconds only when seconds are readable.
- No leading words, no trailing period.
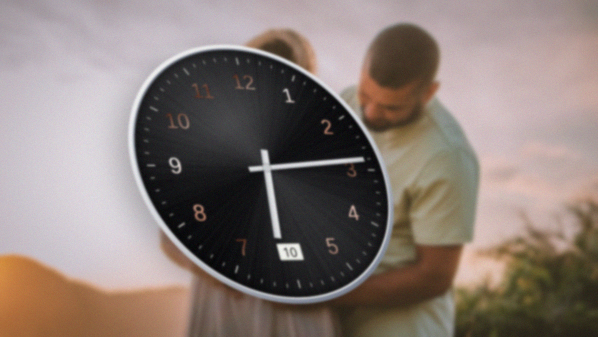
6:14
